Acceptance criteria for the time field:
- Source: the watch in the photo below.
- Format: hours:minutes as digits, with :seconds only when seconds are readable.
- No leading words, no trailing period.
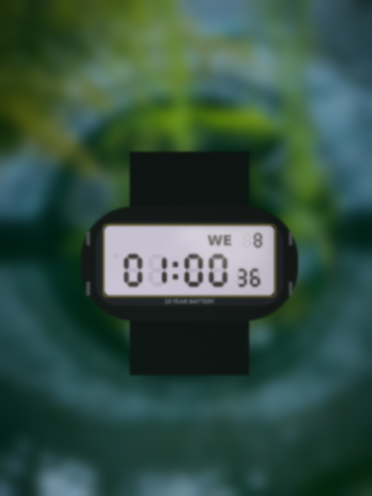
1:00:36
